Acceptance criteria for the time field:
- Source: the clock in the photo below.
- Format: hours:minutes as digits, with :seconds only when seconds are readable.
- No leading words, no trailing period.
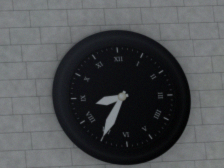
8:35
